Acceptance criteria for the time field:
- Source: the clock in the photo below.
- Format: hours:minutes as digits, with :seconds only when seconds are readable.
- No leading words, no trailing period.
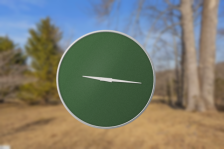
9:16
